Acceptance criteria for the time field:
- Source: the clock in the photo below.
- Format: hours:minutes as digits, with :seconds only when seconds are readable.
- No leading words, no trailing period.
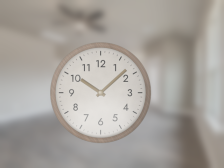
10:08
